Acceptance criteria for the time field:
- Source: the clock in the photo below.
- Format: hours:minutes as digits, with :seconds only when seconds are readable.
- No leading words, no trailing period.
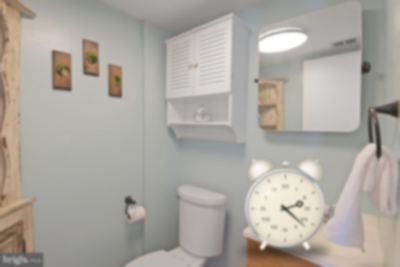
2:22
